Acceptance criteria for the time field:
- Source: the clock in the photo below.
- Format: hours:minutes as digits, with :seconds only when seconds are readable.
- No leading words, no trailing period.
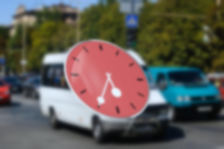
5:35
